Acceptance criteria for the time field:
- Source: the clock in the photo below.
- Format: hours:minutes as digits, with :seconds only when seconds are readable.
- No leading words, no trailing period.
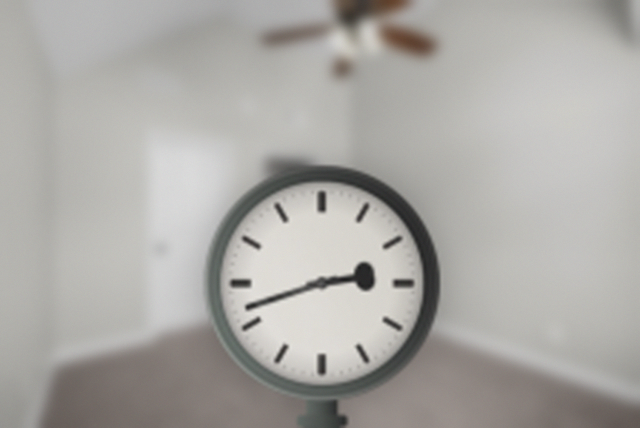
2:42
